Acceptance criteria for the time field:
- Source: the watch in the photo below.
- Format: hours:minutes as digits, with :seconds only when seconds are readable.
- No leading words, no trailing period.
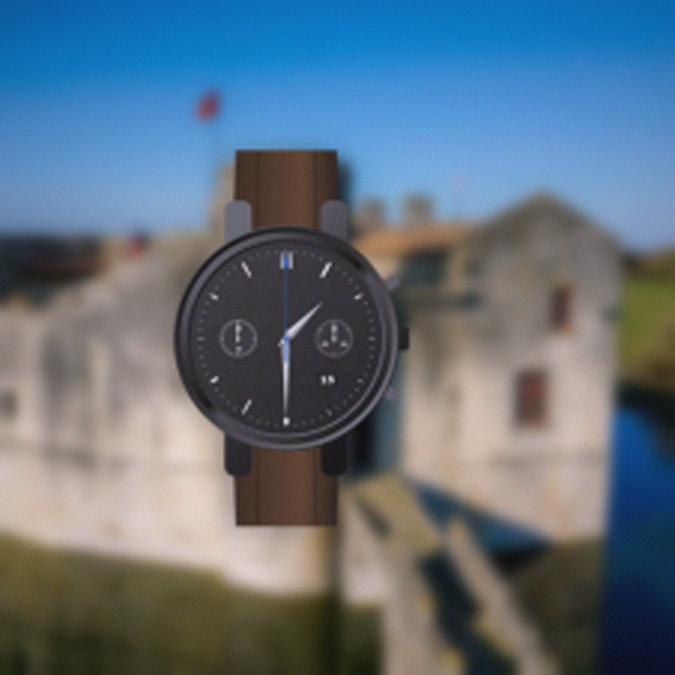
1:30
